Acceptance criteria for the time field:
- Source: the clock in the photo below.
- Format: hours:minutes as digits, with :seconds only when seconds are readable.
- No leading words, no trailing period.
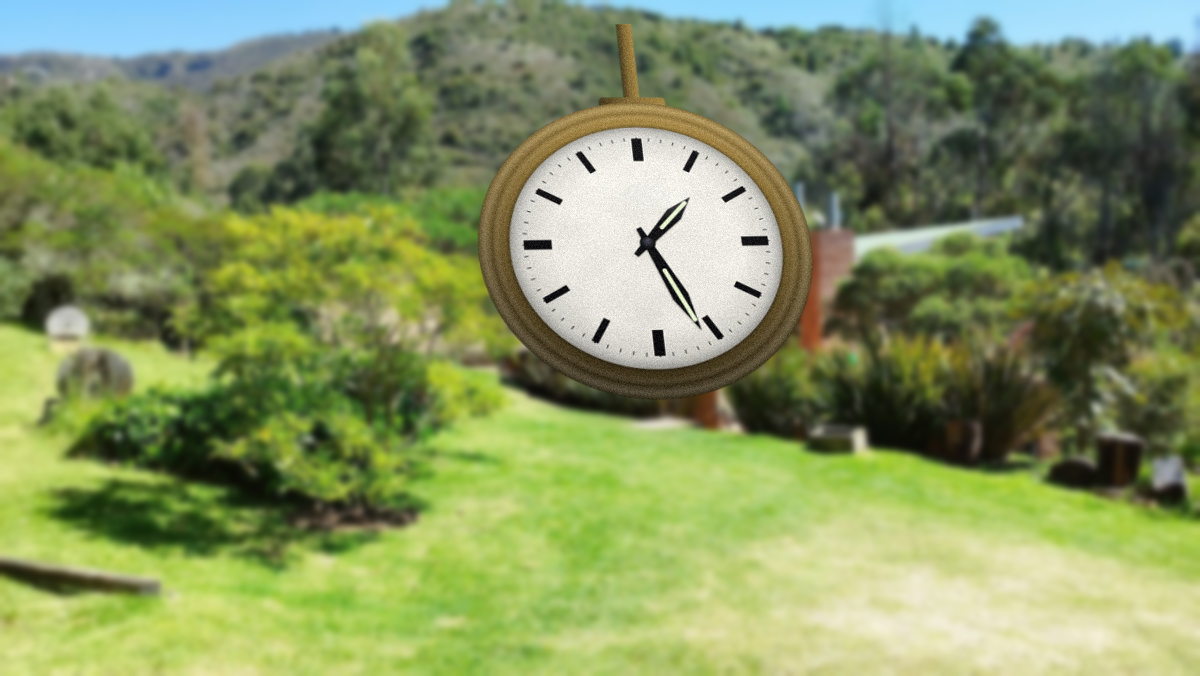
1:26
